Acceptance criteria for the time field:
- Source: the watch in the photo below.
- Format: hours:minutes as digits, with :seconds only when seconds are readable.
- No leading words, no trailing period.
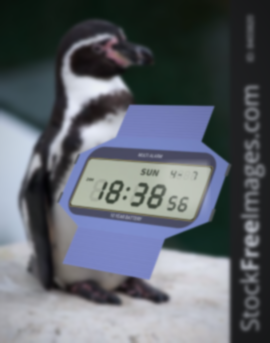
18:38:56
